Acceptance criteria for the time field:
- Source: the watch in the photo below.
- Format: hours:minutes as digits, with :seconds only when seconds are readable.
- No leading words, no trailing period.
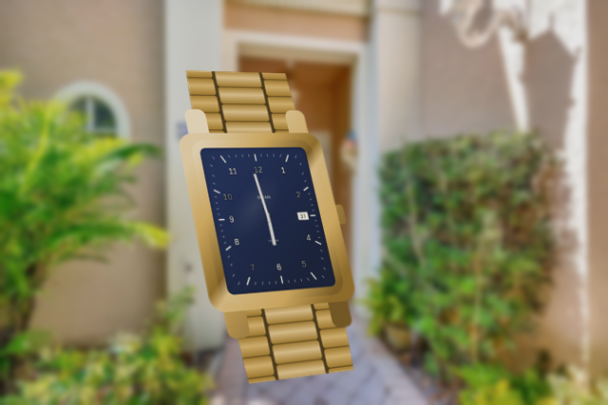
5:59
